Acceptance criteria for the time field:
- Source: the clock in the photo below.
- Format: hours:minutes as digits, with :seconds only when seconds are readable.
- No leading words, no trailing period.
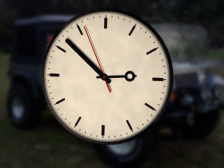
2:51:56
